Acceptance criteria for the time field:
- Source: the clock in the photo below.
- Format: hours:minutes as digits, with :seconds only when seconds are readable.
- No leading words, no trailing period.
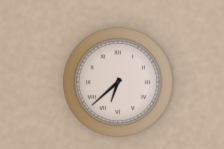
6:38
